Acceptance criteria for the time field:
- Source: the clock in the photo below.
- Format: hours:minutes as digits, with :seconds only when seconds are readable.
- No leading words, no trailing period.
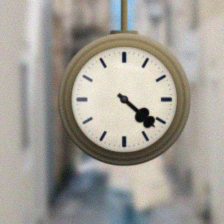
4:22
